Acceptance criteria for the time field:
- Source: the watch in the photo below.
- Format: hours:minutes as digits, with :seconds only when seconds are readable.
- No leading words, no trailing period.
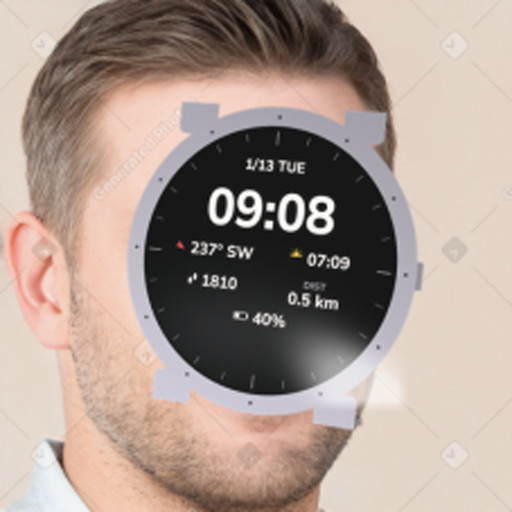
9:08
